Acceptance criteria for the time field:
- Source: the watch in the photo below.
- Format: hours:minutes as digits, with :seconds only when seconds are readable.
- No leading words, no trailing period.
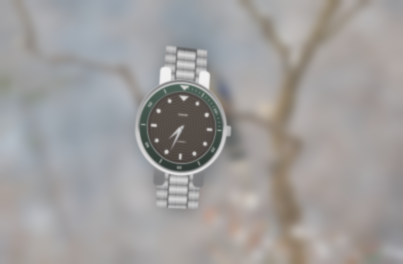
7:34
